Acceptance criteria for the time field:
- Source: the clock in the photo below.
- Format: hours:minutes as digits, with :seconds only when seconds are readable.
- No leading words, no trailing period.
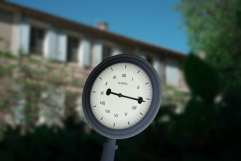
9:16
